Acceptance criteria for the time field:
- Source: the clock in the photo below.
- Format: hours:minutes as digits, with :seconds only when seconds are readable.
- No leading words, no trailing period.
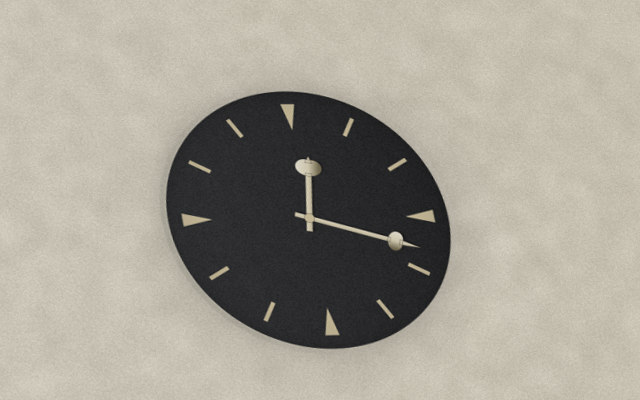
12:18
